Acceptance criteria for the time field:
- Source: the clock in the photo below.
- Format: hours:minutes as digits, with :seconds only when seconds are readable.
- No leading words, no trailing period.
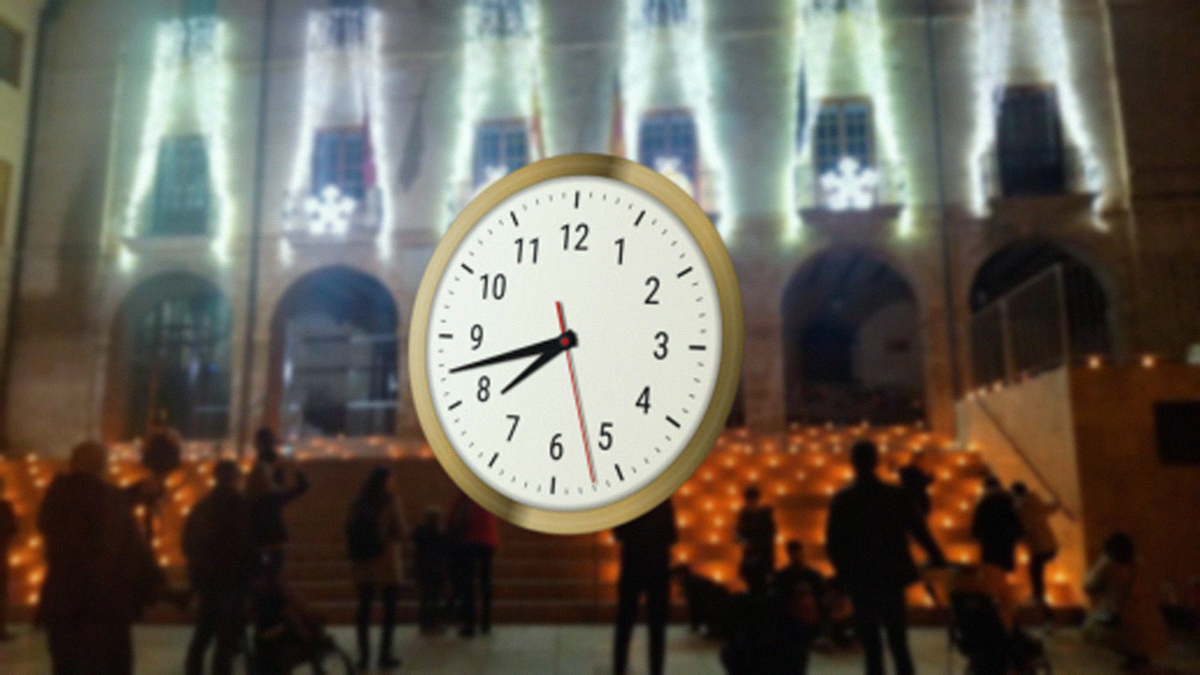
7:42:27
